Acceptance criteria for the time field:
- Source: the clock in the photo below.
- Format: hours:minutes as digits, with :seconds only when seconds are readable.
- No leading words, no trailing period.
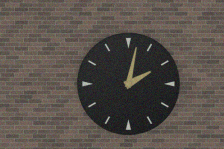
2:02
